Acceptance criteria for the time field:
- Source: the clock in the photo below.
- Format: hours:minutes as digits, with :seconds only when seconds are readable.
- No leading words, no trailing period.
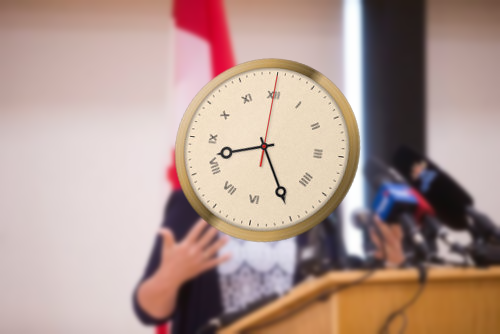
8:25:00
